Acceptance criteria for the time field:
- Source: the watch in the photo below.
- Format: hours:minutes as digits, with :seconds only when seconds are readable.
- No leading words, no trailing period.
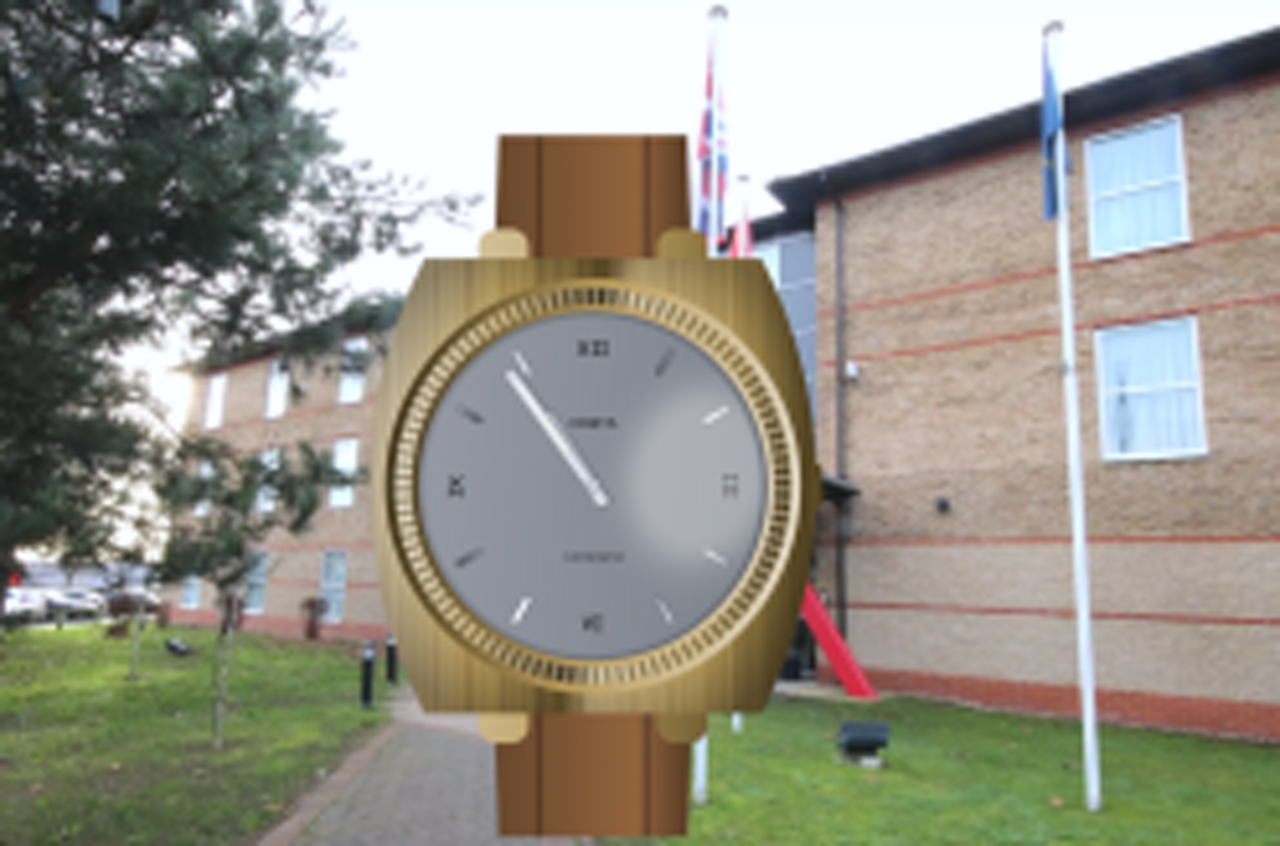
10:54
